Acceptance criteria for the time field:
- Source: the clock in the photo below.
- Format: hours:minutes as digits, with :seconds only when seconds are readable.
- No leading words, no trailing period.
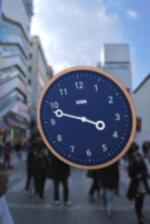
3:48
